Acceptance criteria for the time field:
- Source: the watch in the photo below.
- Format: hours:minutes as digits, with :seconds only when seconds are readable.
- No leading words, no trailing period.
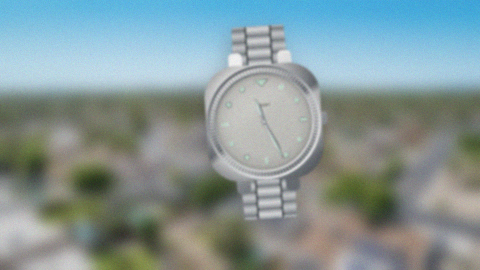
11:26
